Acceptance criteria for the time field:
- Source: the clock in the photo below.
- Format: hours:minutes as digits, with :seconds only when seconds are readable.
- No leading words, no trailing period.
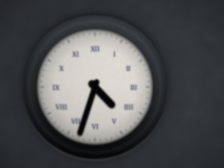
4:33
